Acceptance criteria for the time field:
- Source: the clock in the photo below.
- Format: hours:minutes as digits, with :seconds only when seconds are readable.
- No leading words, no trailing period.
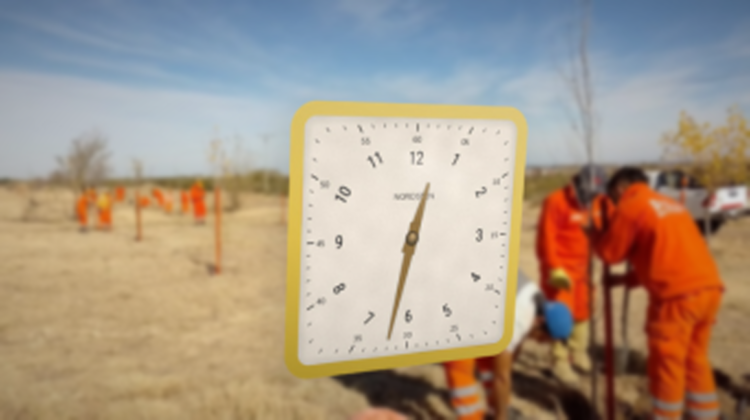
12:32
